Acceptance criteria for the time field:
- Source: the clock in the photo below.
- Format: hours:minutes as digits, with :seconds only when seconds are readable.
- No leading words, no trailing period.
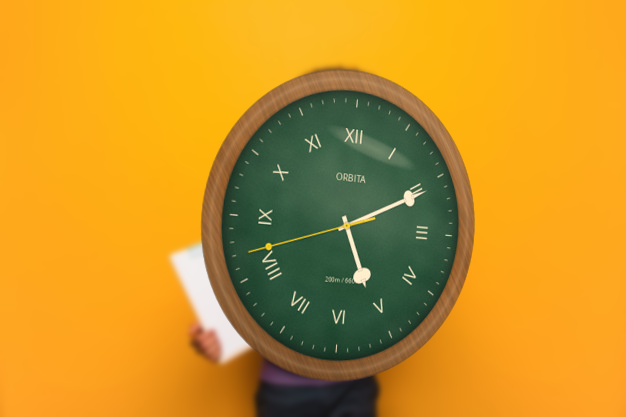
5:10:42
